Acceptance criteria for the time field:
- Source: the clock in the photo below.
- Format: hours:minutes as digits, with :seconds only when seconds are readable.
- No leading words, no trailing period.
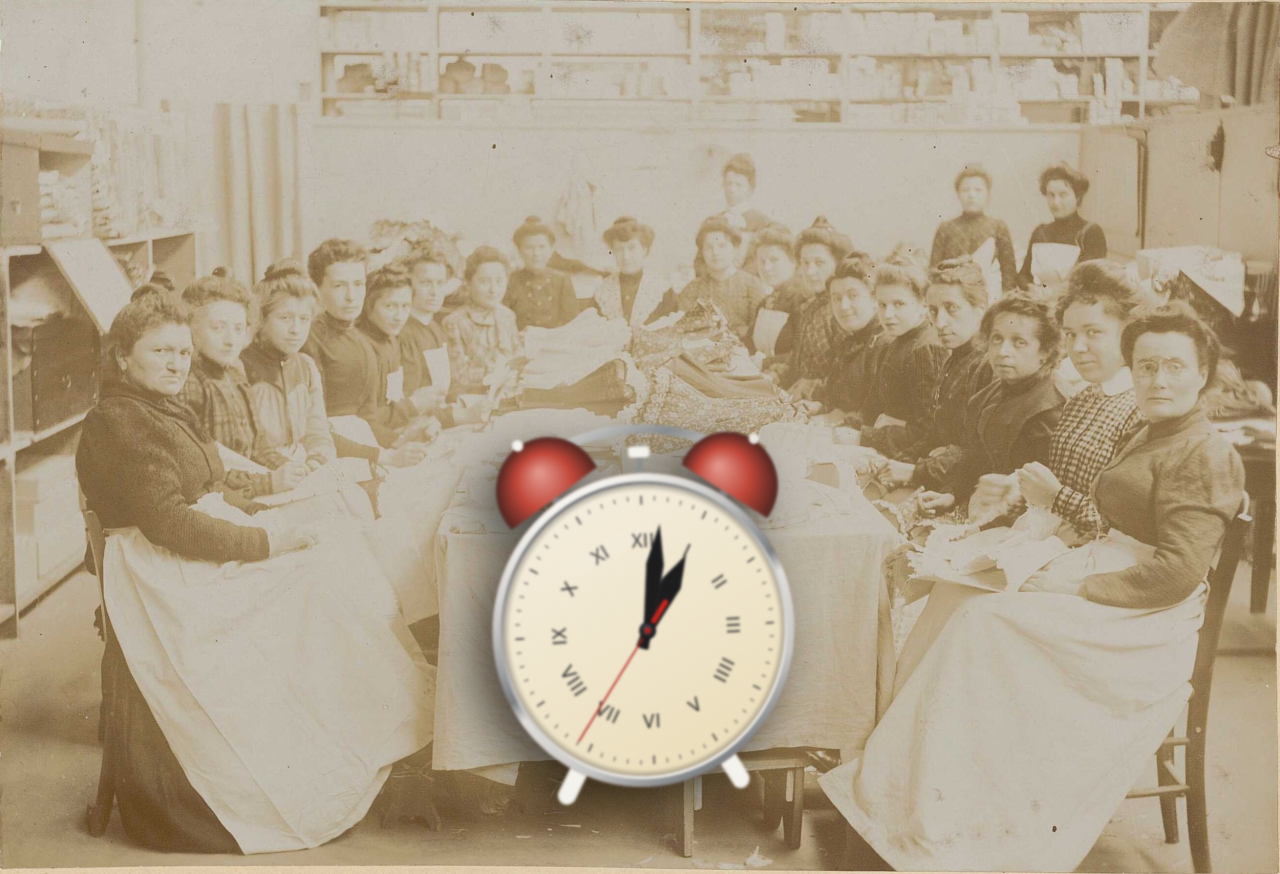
1:01:36
